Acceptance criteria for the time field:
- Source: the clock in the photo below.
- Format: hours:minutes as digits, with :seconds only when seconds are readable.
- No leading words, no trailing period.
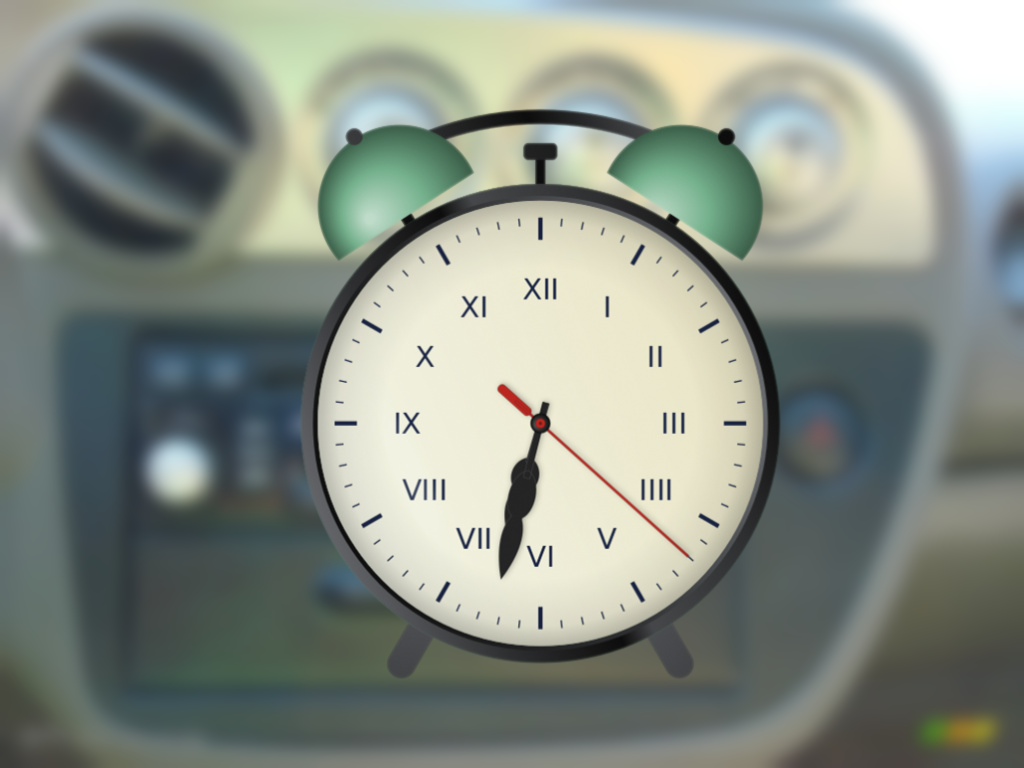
6:32:22
